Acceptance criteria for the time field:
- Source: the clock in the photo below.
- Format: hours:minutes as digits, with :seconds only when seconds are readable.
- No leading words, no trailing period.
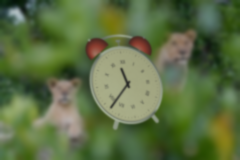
11:38
